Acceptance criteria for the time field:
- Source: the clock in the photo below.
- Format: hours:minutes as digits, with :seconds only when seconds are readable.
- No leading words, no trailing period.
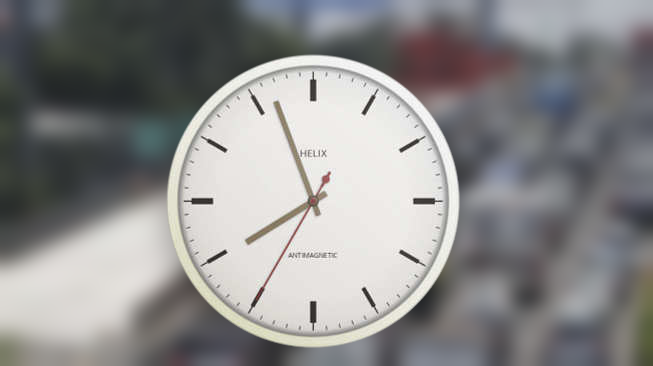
7:56:35
